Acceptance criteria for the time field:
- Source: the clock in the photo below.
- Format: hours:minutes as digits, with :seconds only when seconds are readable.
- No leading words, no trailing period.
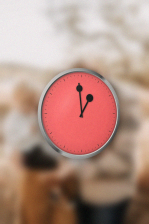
12:59
